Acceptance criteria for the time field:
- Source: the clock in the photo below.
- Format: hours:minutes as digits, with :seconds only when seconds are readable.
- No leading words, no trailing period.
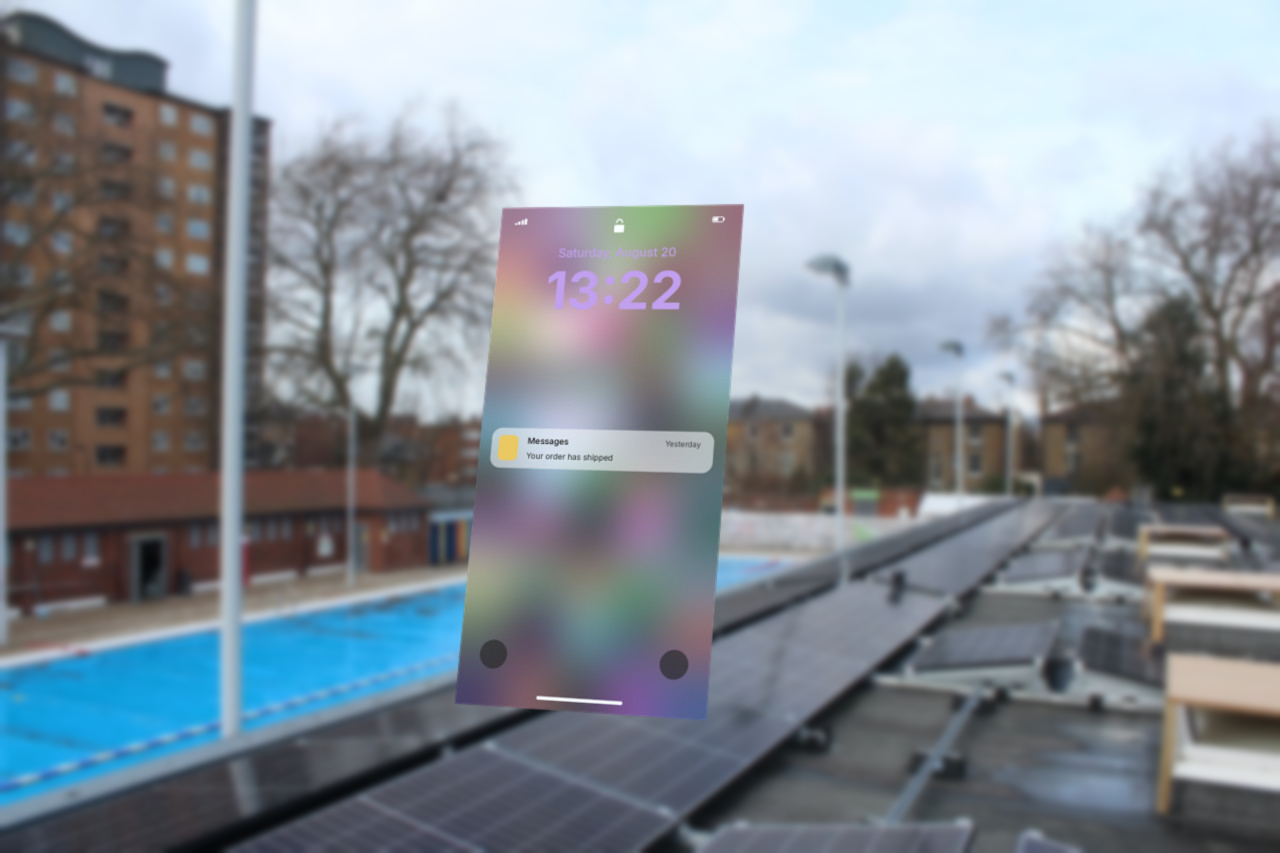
13:22
